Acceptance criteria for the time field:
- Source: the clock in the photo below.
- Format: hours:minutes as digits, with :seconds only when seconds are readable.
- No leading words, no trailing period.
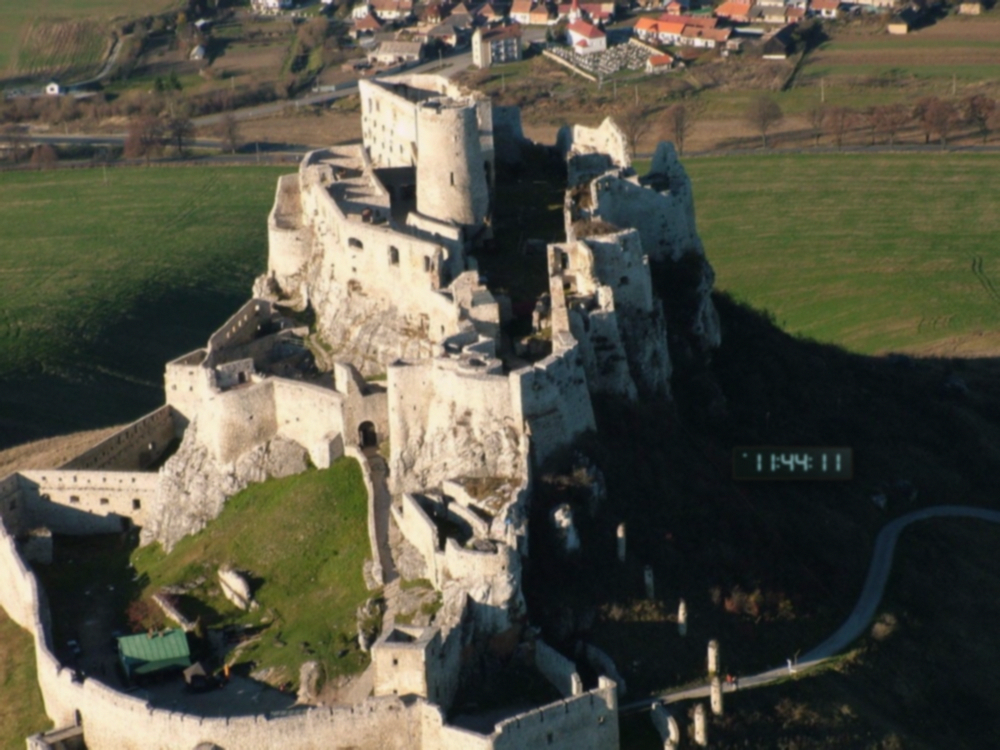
11:44:11
